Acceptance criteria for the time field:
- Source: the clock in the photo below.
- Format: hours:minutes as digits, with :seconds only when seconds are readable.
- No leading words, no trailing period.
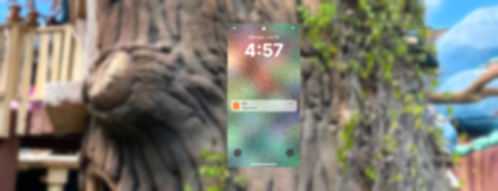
4:57
